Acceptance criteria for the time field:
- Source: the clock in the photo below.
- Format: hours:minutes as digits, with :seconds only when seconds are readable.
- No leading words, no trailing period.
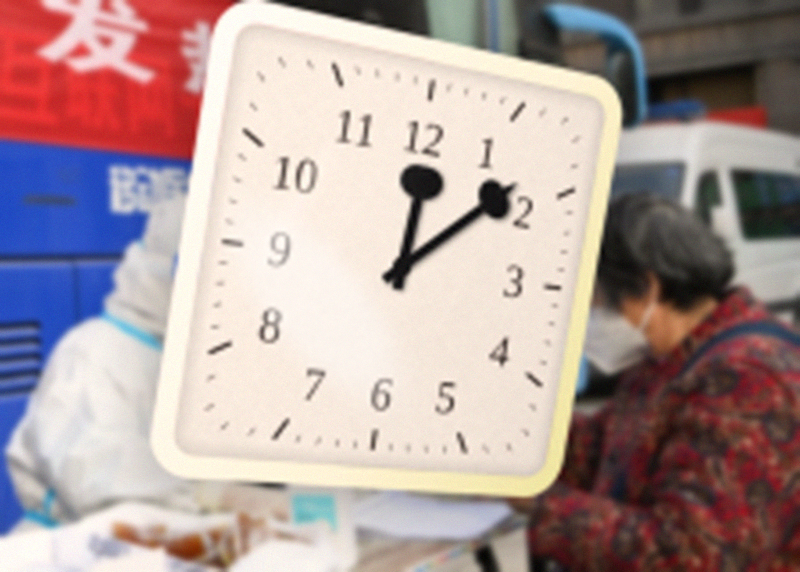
12:08
